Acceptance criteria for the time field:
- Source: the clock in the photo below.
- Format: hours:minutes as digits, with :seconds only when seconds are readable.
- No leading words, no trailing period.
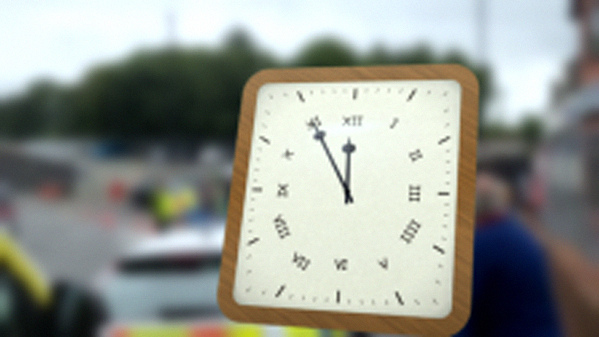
11:55
